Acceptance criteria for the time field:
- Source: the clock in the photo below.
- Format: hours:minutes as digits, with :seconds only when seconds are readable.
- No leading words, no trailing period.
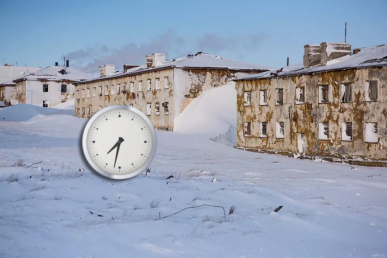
7:32
